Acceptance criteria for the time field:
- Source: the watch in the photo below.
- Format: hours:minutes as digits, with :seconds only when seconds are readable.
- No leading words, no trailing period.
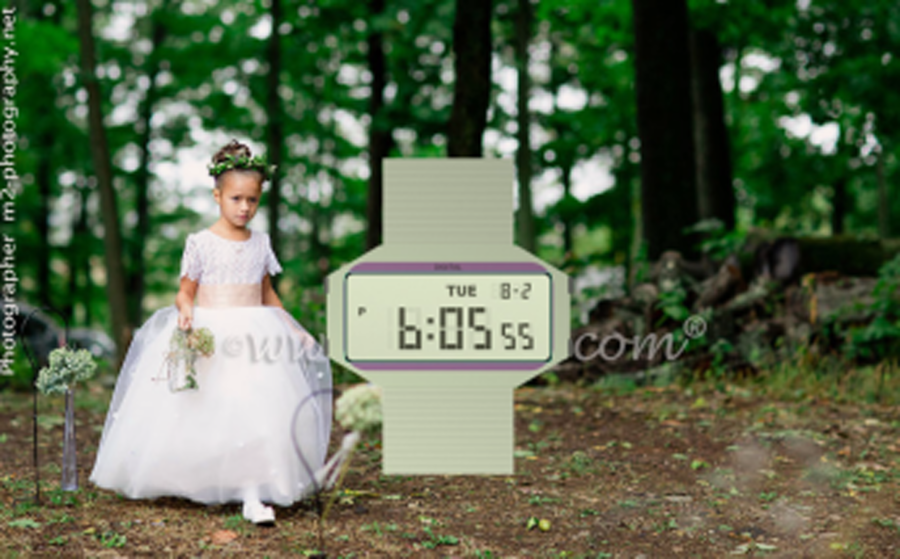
6:05:55
